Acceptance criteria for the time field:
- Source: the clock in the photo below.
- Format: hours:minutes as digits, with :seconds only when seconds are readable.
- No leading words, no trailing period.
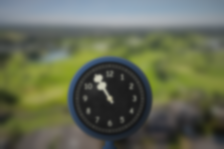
10:55
